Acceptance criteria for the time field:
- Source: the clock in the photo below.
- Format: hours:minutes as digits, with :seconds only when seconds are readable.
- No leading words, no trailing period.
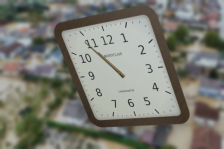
10:54
